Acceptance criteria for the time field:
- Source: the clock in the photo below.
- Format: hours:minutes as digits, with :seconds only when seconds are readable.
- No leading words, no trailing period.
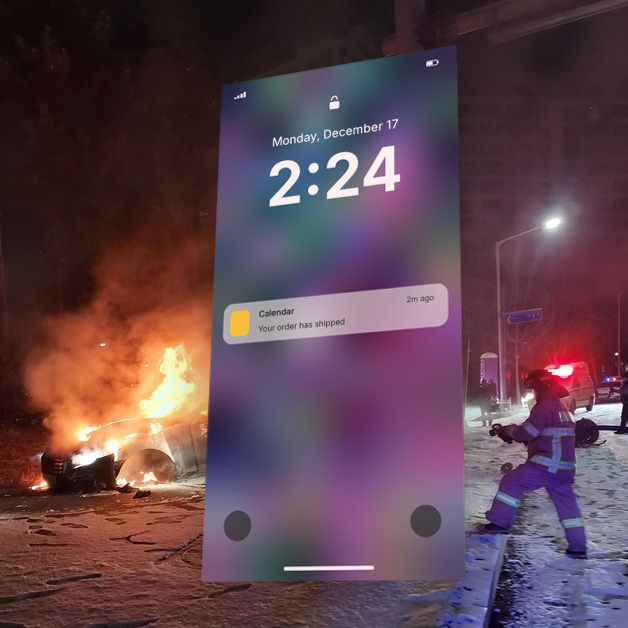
2:24
